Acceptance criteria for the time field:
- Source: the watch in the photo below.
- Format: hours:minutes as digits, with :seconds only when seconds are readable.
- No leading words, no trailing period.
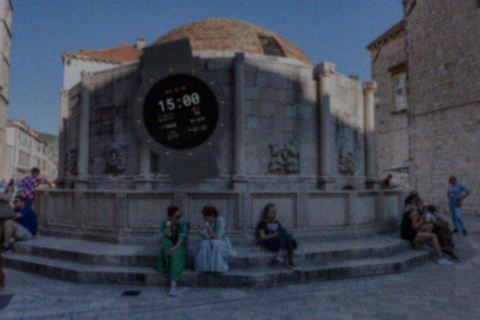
15:00
